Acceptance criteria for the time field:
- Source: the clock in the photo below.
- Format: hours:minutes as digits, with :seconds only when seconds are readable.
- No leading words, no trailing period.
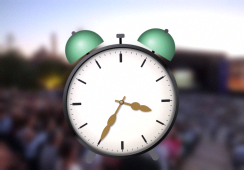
3:35
